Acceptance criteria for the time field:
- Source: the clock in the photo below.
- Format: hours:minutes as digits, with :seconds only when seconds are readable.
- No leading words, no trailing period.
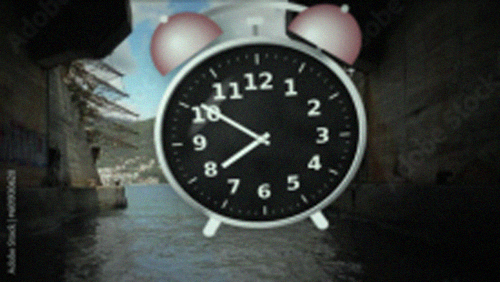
7:51
